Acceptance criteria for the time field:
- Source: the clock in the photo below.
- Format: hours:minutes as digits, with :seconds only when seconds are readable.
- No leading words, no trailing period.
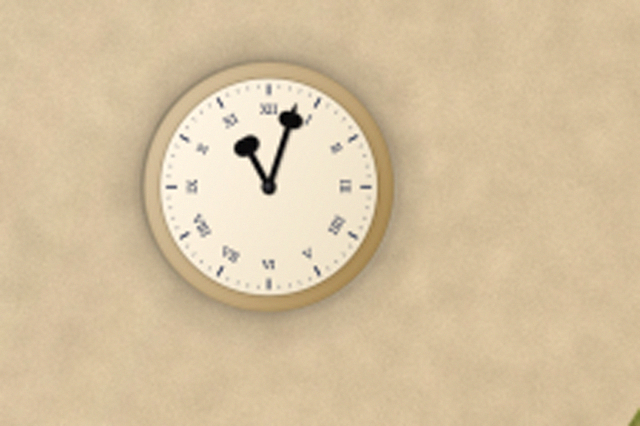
11:03
